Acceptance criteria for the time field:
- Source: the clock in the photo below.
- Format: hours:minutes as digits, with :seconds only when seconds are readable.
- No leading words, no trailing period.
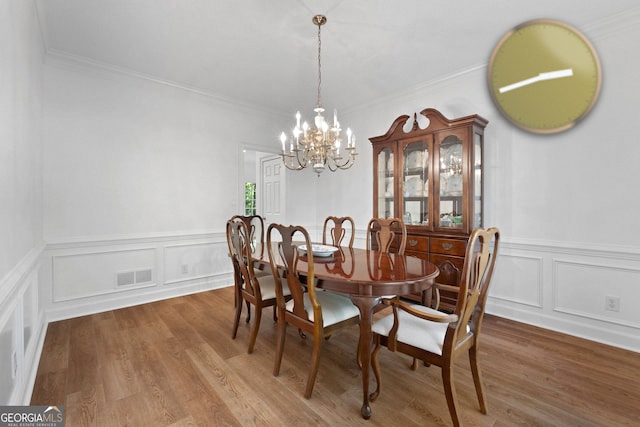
2:42
